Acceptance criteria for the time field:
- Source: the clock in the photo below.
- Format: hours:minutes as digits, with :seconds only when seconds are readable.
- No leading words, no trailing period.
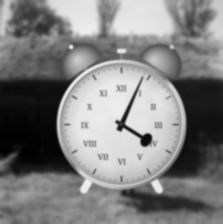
4:04
